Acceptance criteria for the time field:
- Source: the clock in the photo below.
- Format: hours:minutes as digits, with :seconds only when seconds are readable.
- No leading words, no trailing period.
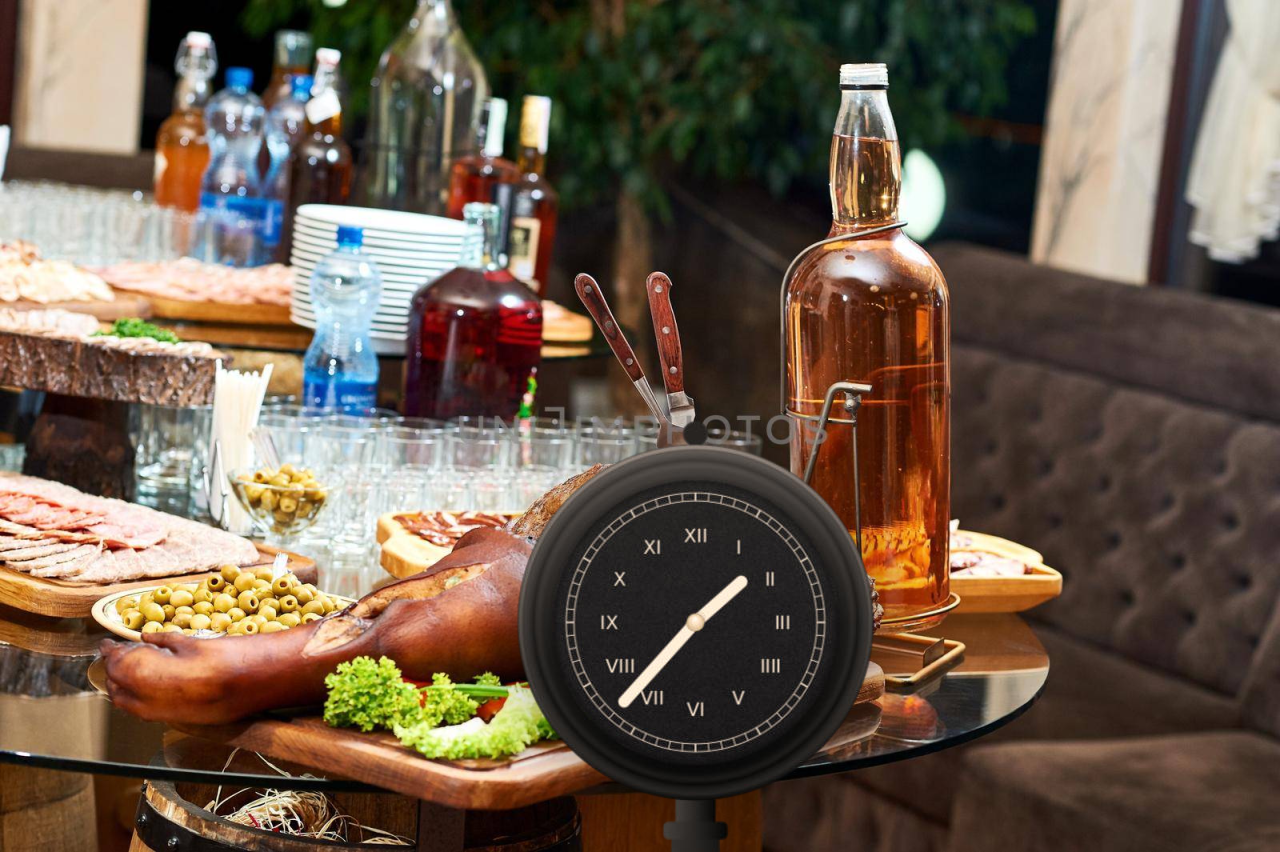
1:37
